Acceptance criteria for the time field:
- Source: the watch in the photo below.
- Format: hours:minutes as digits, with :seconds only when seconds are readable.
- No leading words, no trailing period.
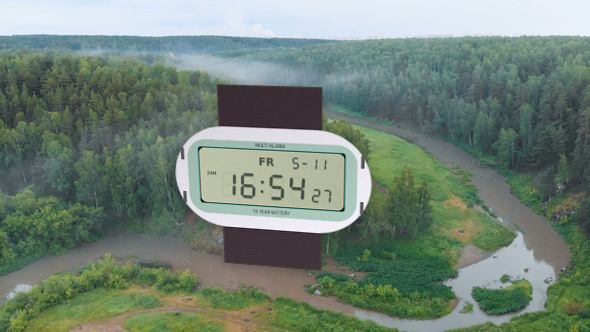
16:54:27
